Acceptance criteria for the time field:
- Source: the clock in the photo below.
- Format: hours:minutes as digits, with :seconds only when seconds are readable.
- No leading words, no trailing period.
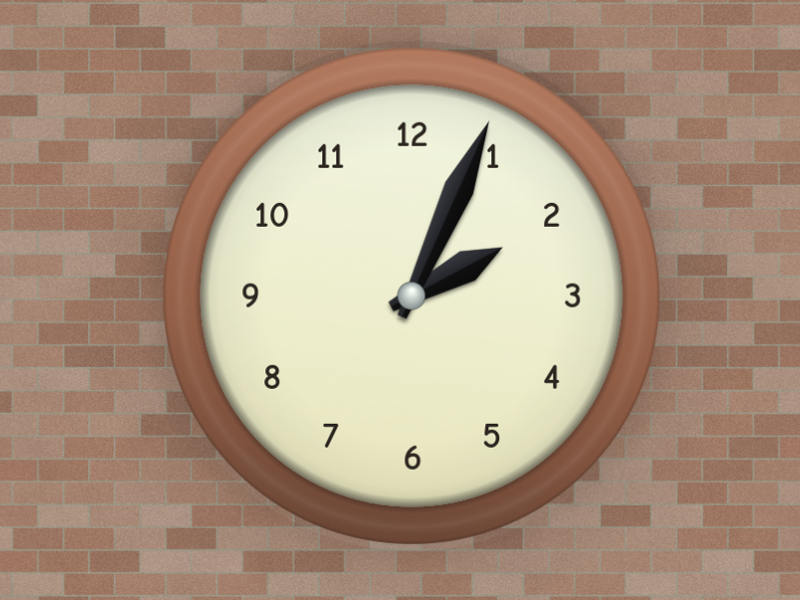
2:04
